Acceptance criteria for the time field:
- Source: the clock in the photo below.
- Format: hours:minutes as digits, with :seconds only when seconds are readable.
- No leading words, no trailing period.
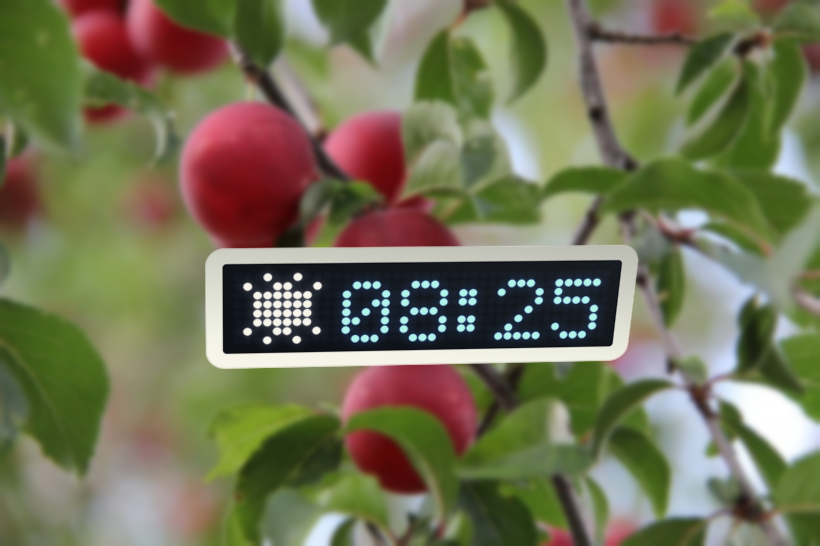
8:25
